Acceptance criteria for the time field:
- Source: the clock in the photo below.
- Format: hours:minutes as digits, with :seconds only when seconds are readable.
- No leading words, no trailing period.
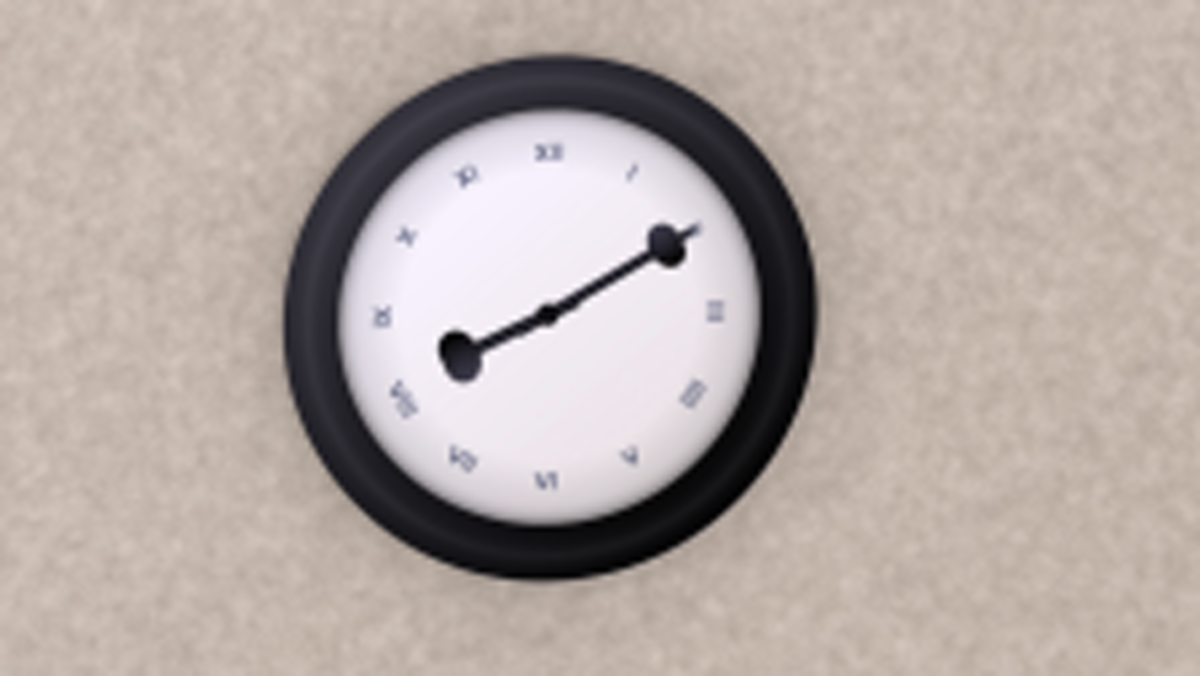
8:10
